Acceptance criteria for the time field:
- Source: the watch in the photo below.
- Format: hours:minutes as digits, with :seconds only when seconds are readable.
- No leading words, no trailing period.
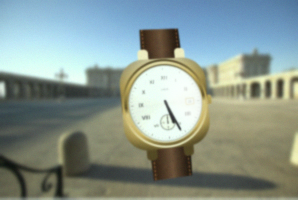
5:26
